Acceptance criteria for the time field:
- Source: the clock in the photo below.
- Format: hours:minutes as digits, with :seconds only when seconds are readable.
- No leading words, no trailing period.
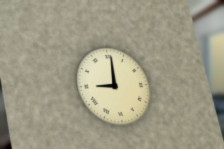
9:01
